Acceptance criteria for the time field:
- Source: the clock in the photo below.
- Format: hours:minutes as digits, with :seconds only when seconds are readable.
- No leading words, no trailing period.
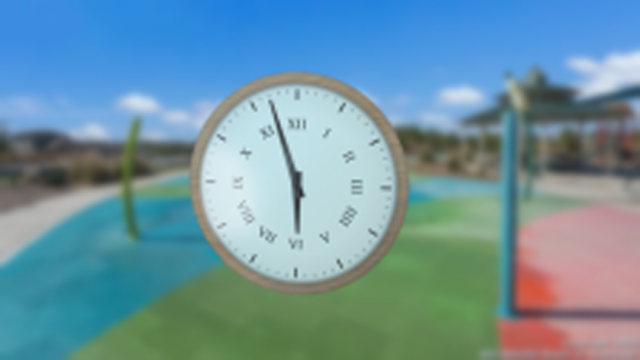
5:57
